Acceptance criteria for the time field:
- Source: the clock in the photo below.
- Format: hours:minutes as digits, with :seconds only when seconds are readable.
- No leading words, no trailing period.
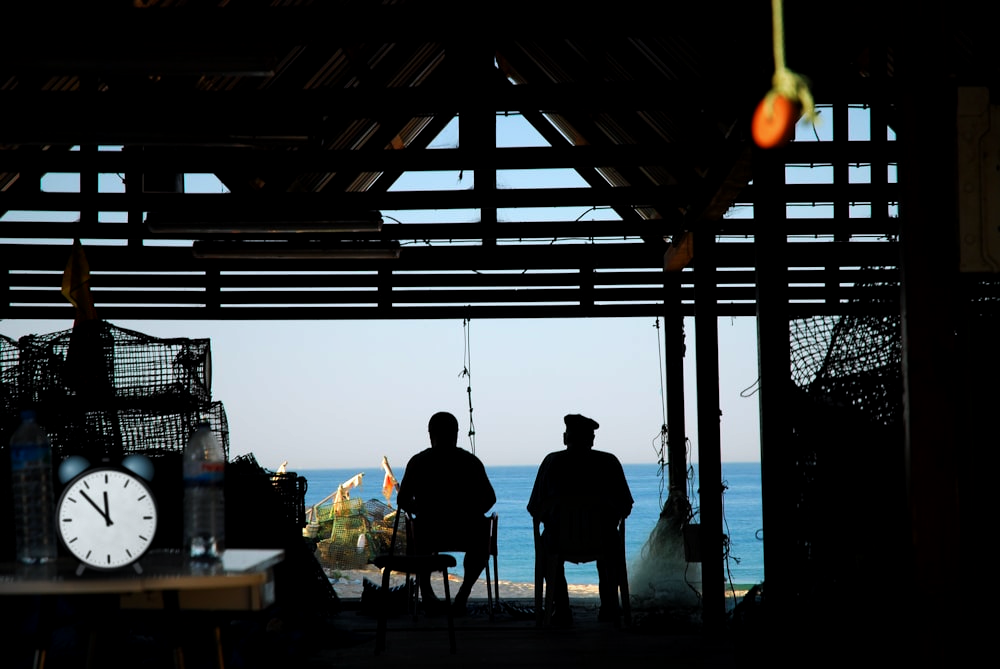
11:53
